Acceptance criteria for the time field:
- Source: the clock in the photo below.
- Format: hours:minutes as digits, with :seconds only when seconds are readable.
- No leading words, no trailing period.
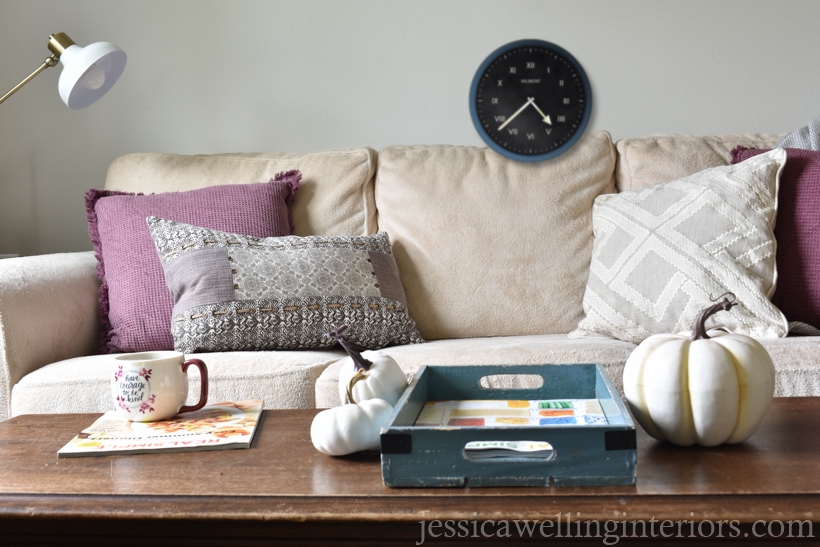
4:38
